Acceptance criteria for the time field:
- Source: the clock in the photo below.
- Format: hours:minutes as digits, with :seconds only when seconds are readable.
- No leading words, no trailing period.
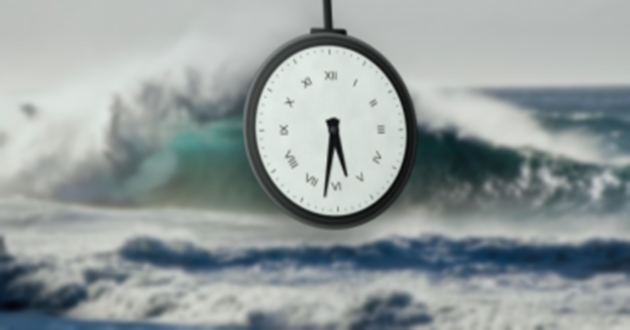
5:32
